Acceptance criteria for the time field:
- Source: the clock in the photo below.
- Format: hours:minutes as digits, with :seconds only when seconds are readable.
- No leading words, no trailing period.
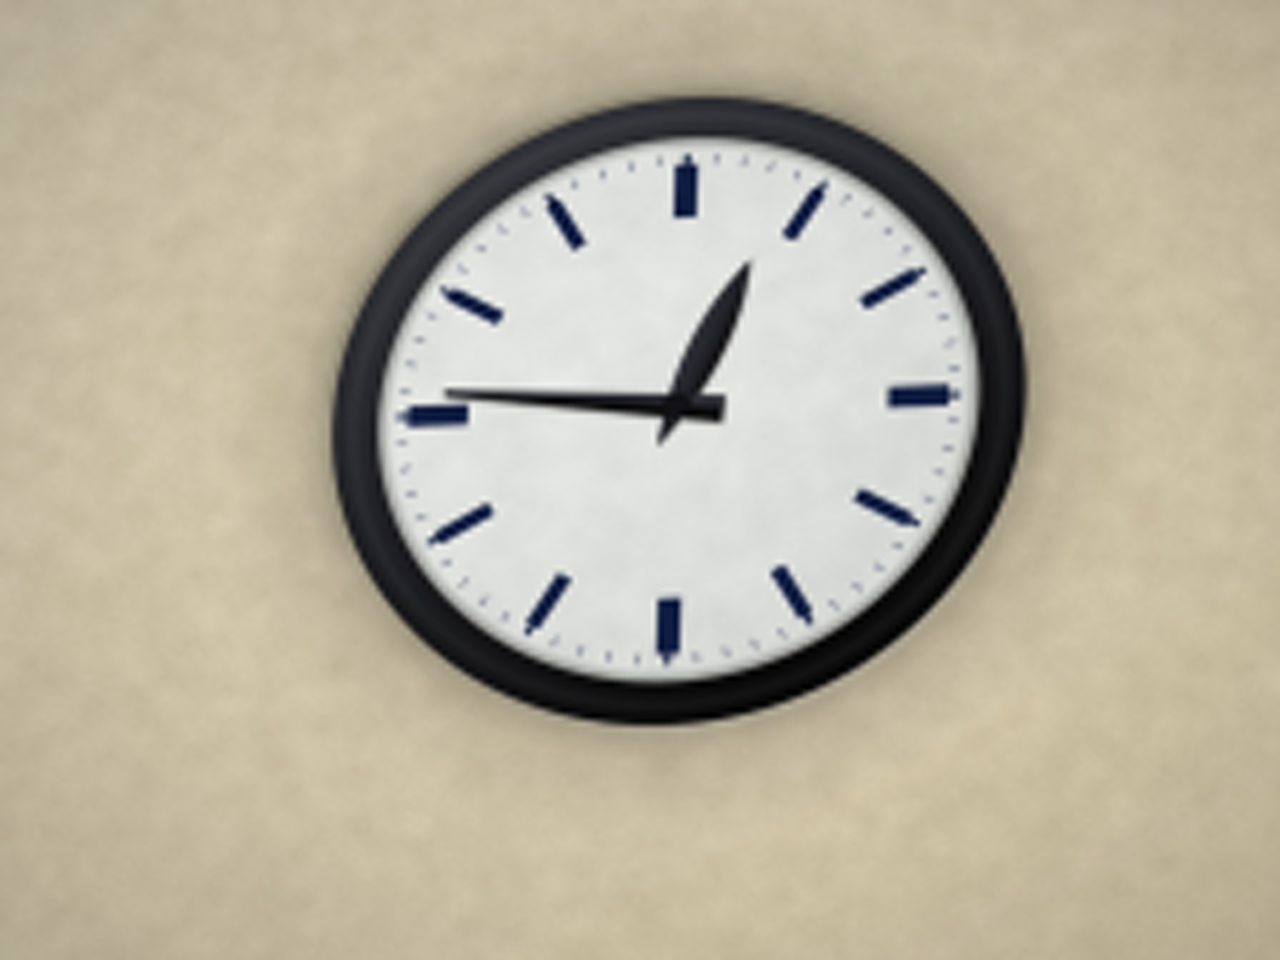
12:46
